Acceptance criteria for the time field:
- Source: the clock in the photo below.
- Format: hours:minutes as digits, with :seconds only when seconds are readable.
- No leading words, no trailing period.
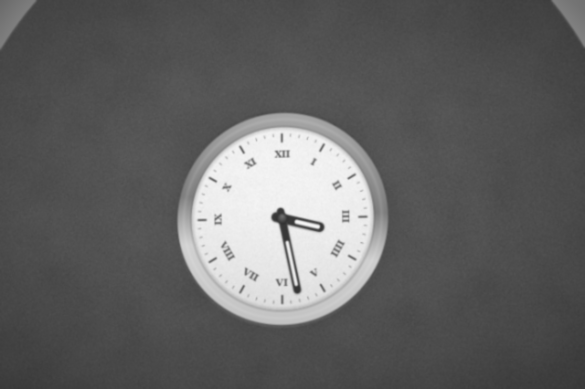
3:28
